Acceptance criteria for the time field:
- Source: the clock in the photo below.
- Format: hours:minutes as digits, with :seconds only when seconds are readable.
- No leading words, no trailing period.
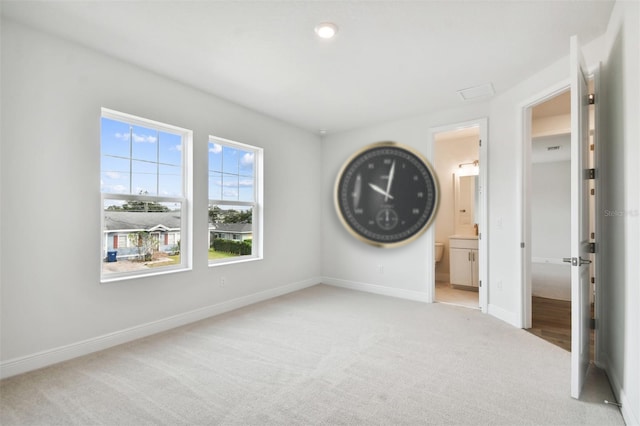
10:02
